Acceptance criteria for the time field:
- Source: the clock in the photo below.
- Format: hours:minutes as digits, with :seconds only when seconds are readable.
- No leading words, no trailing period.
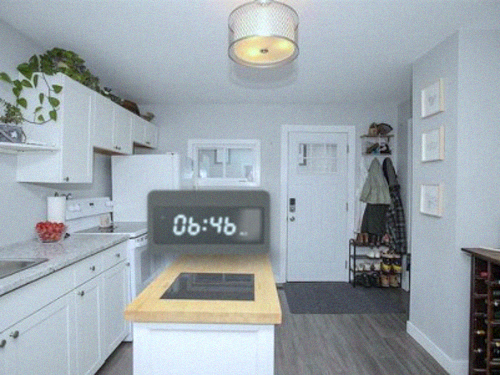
6:46
